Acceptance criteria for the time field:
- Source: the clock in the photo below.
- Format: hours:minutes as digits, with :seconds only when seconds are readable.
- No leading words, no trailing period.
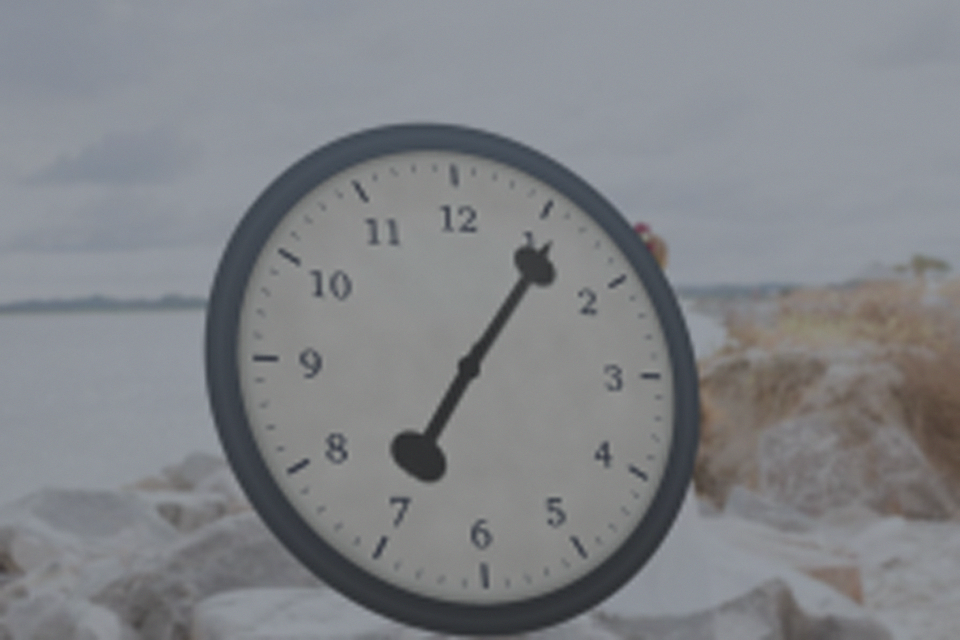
7:06
